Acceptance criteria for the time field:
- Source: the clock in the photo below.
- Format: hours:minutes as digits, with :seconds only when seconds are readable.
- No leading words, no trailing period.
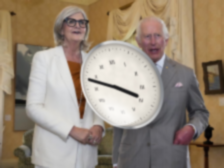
3:48
